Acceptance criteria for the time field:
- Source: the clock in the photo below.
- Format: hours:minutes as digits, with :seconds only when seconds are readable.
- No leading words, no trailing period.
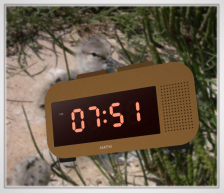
7:51
